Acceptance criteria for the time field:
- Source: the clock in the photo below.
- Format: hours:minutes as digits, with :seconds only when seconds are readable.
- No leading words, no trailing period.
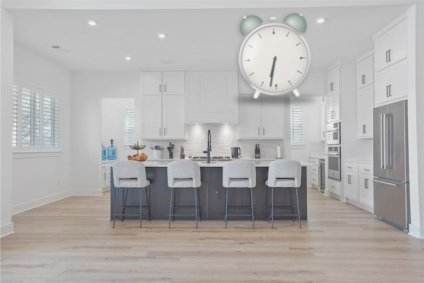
6:32
